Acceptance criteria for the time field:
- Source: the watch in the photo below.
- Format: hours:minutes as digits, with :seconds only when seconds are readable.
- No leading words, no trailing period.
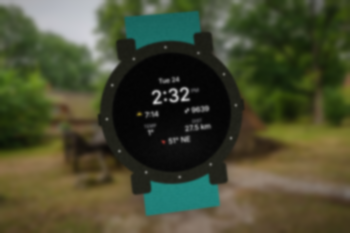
2:32
